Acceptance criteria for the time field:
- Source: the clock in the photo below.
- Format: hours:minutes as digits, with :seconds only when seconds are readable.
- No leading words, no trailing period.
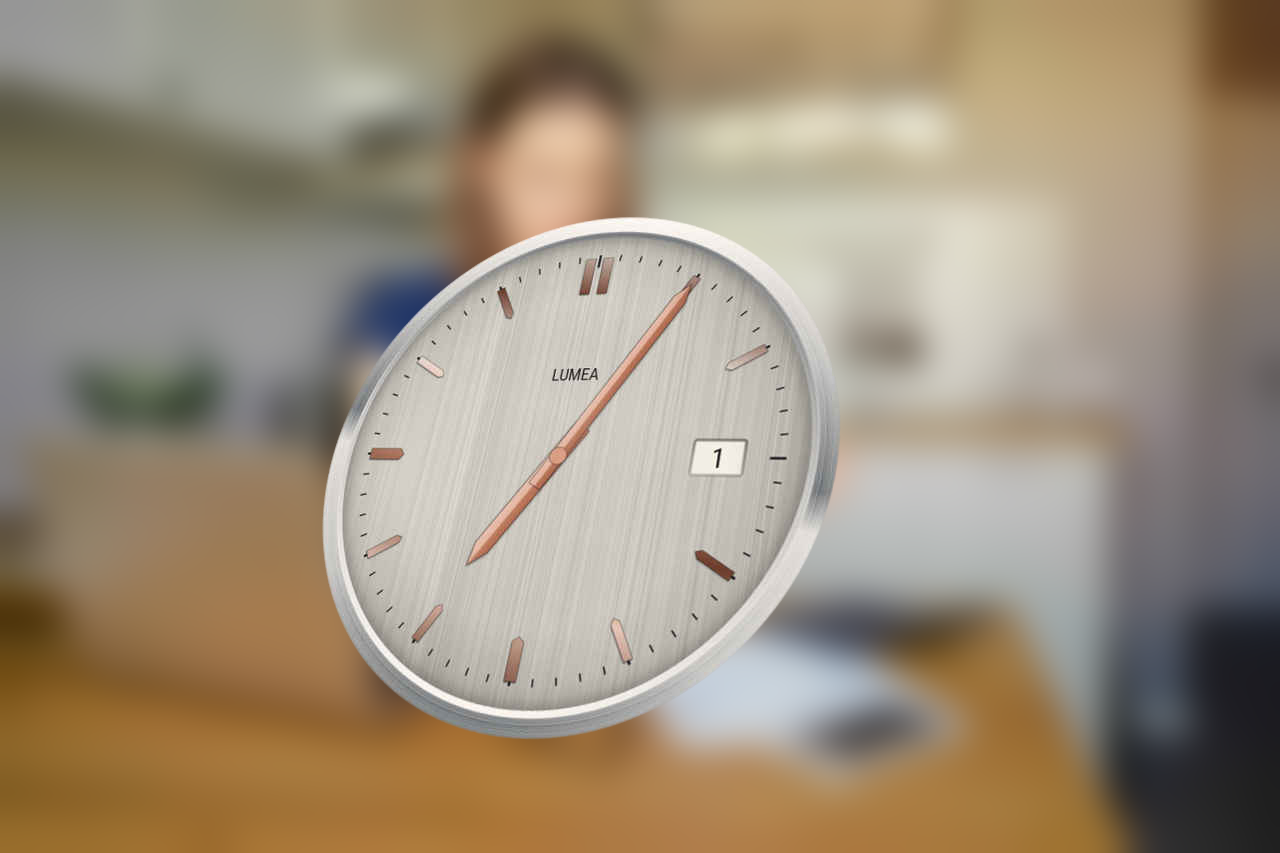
7:05
